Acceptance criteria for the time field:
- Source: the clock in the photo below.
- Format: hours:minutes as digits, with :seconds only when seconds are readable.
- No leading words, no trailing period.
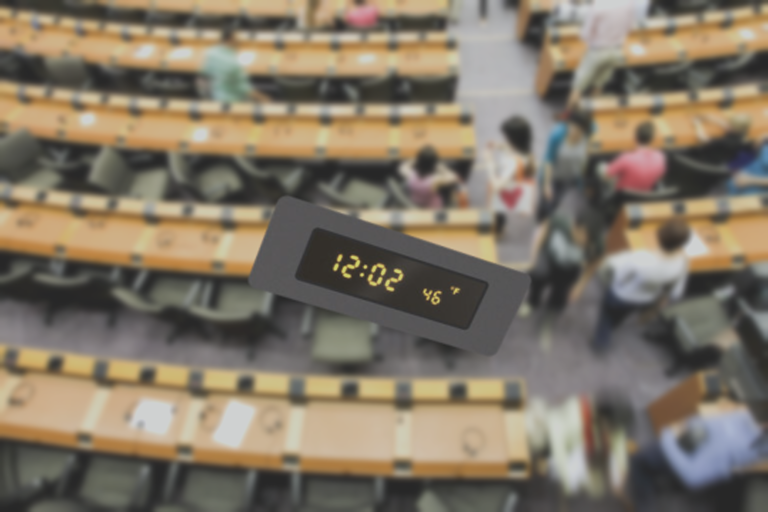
12:02
